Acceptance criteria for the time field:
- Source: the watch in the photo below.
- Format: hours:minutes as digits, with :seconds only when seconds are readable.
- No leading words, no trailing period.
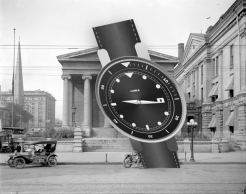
9:16
